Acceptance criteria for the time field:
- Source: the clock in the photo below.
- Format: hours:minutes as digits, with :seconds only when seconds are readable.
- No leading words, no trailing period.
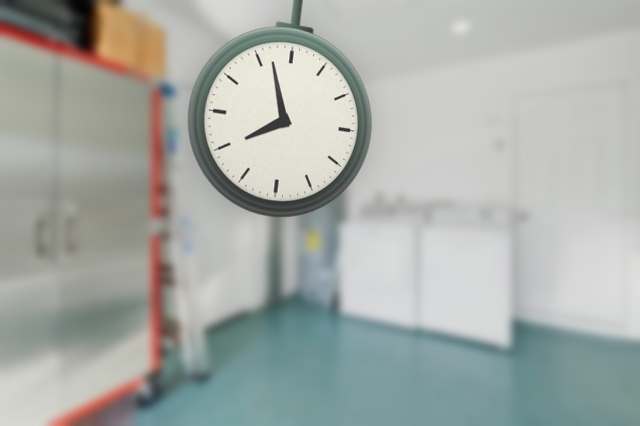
7:57
